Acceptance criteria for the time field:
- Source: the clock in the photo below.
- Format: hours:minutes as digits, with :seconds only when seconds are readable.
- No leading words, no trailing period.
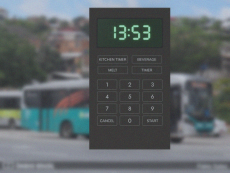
13:53
